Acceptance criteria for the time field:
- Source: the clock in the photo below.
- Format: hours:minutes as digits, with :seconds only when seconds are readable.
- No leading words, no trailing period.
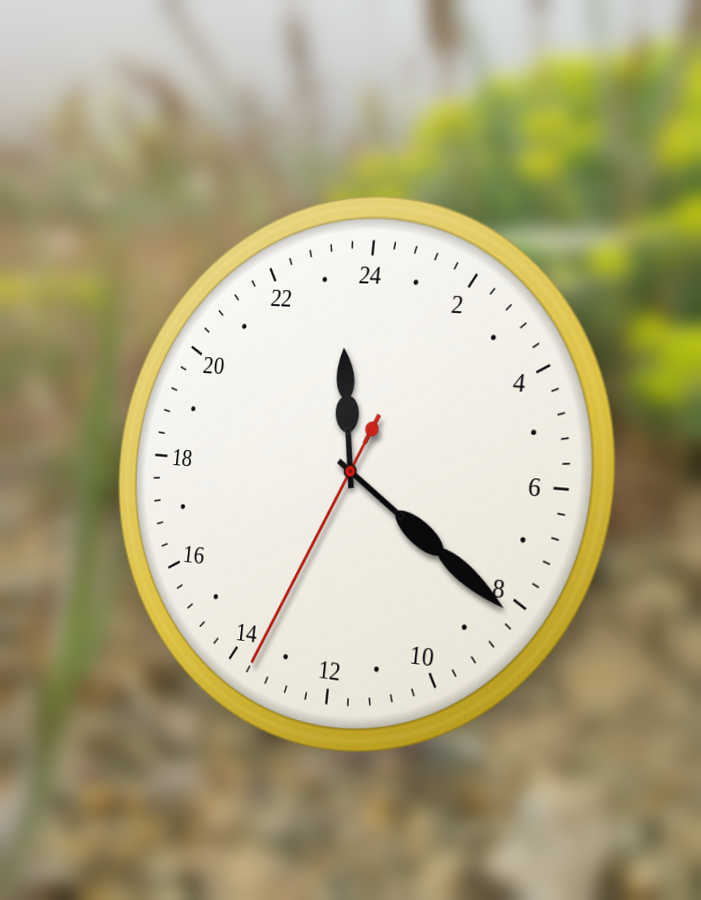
23:20:34
